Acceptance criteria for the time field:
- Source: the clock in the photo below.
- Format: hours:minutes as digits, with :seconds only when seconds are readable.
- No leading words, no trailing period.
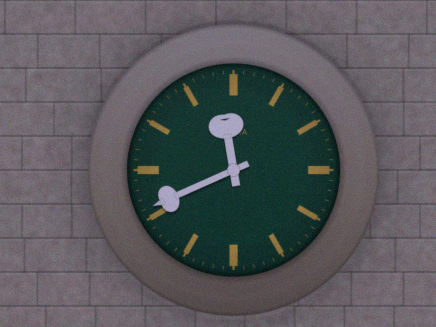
11:41
